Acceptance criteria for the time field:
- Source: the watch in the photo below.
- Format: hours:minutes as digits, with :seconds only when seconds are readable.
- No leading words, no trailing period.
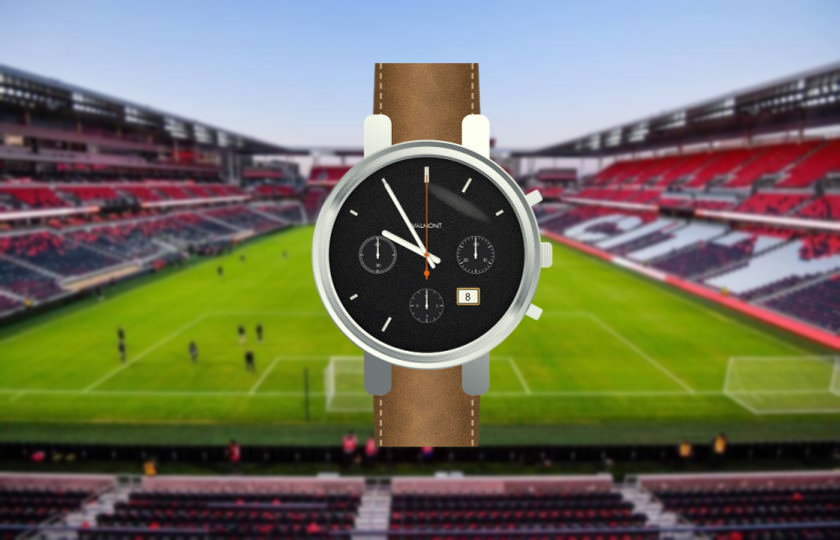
9:55
